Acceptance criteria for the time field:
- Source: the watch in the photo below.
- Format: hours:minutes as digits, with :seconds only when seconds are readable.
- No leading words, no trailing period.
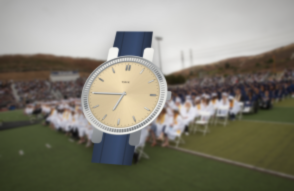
6:45
